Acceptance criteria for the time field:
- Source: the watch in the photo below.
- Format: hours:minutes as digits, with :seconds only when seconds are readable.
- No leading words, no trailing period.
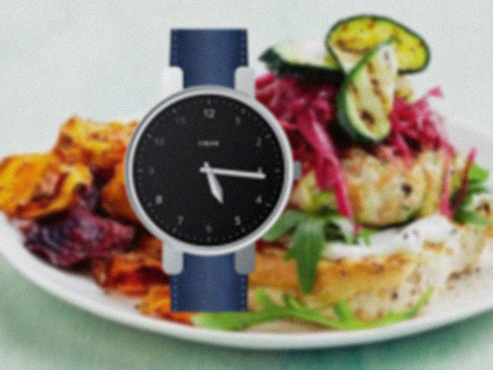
5:16
